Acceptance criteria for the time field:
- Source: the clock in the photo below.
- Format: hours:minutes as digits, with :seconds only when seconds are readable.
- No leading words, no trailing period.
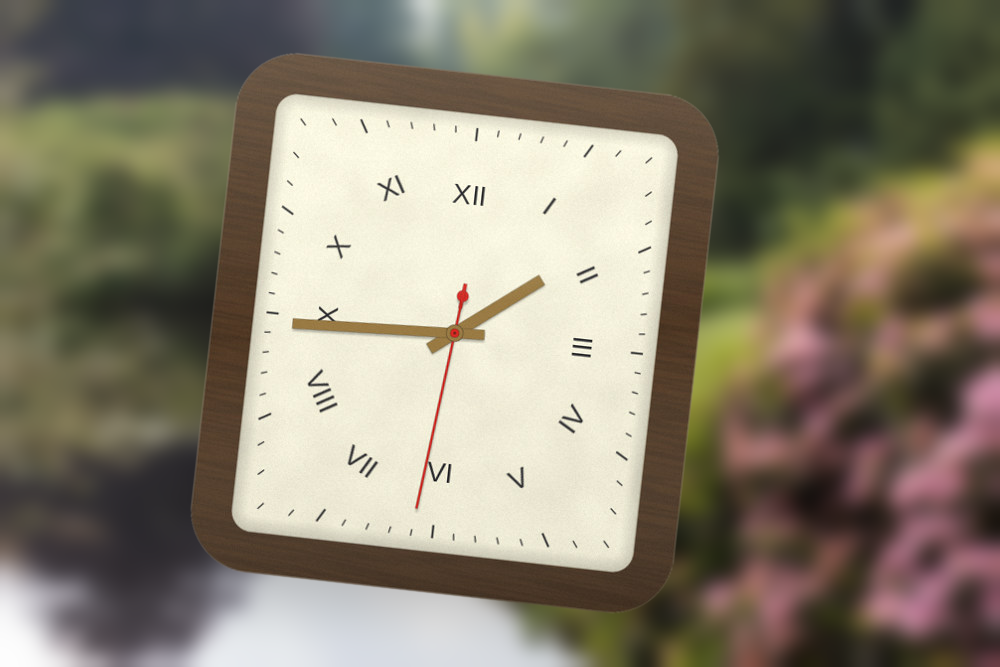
1:44:31
